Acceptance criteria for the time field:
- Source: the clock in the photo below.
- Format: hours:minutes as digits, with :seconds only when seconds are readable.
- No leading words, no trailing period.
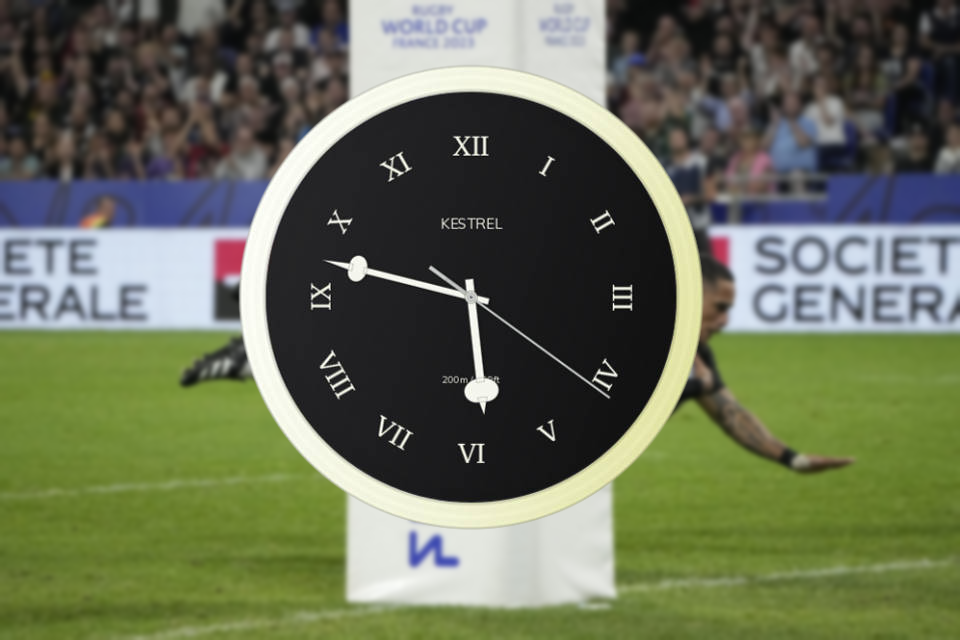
5:47:21
